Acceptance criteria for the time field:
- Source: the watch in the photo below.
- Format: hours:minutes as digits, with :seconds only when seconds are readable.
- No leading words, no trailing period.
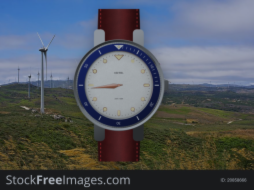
8:44
